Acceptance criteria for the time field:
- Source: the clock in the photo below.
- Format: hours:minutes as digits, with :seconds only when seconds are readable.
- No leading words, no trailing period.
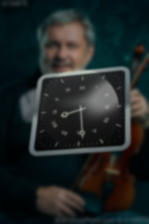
8:29
